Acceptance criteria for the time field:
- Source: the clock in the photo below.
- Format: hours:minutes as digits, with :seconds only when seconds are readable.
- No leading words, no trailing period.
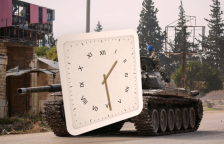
1:29
